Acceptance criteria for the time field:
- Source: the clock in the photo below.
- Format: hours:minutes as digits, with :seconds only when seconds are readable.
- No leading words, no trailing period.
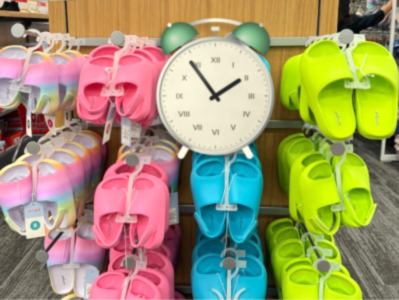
1:54
